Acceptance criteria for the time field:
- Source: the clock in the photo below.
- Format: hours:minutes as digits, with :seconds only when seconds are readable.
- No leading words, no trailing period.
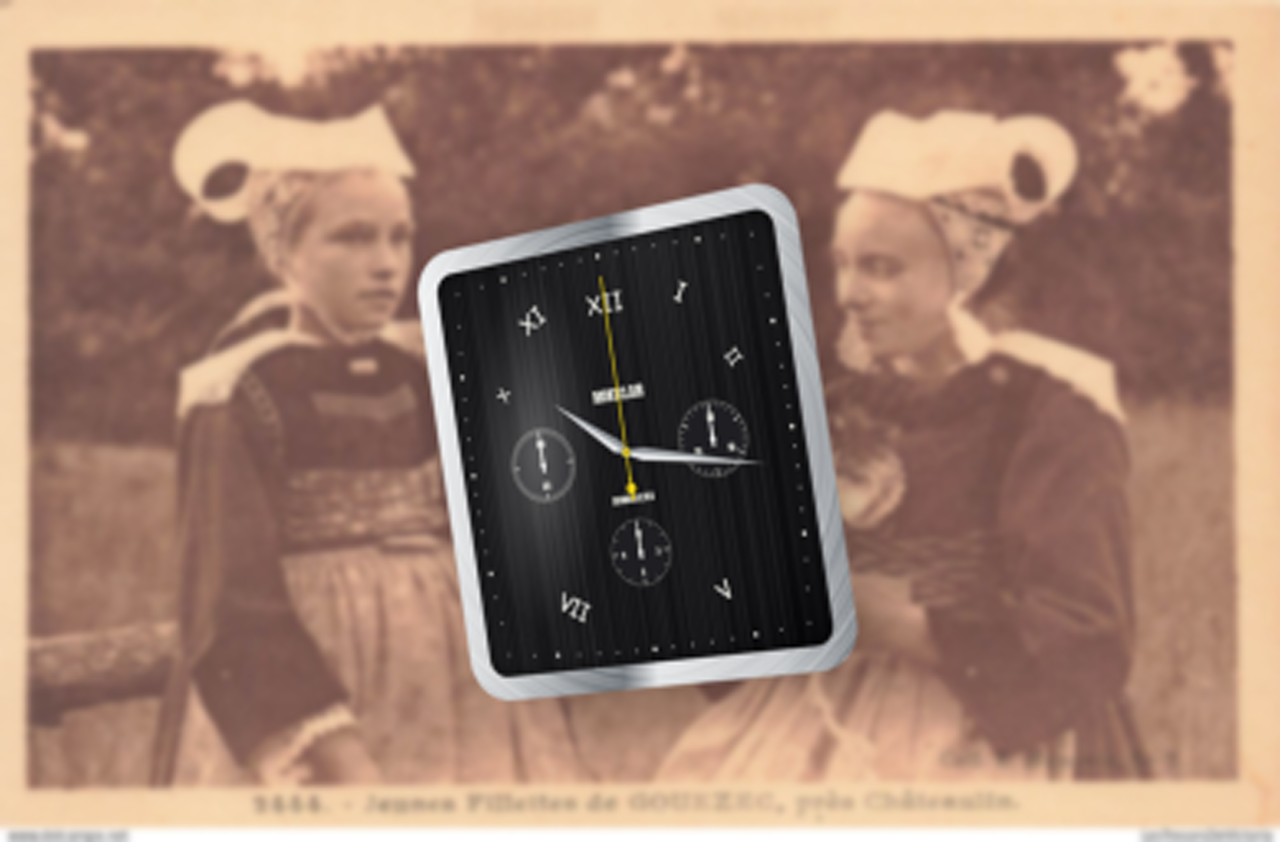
10:17
